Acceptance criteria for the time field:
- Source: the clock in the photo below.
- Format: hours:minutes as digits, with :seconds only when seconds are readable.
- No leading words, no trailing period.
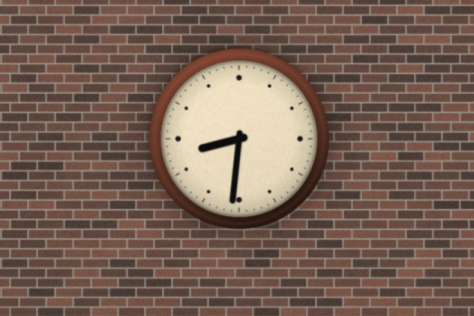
8:31
